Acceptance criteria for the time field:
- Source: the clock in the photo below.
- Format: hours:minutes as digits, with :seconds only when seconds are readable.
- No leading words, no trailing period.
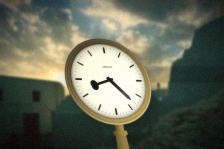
8:23
